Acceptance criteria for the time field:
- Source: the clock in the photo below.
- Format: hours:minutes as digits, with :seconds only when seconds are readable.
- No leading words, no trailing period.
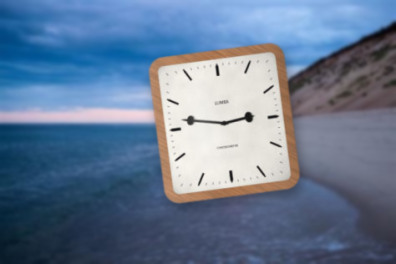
2:47
